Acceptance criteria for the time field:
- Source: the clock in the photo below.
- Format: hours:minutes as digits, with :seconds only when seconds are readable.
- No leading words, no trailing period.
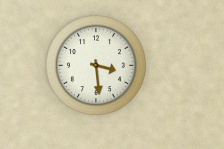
3:29
